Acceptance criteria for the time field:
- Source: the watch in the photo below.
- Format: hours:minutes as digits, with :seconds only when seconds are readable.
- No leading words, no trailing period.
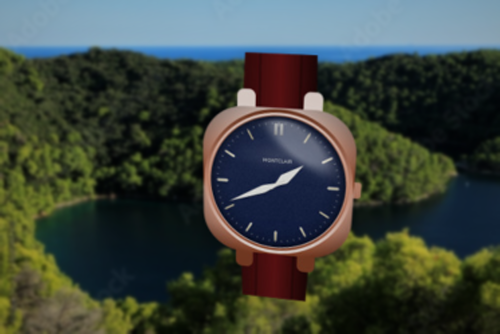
1:41
